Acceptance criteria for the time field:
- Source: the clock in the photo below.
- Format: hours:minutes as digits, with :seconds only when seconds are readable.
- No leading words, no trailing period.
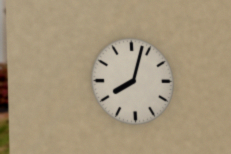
8:03
